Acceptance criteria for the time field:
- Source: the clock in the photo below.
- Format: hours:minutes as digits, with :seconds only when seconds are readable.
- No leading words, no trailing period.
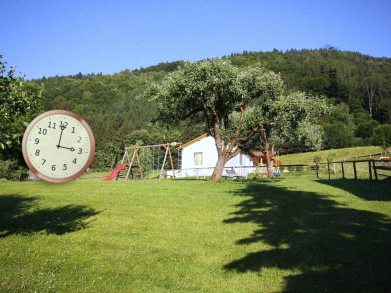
3:00
